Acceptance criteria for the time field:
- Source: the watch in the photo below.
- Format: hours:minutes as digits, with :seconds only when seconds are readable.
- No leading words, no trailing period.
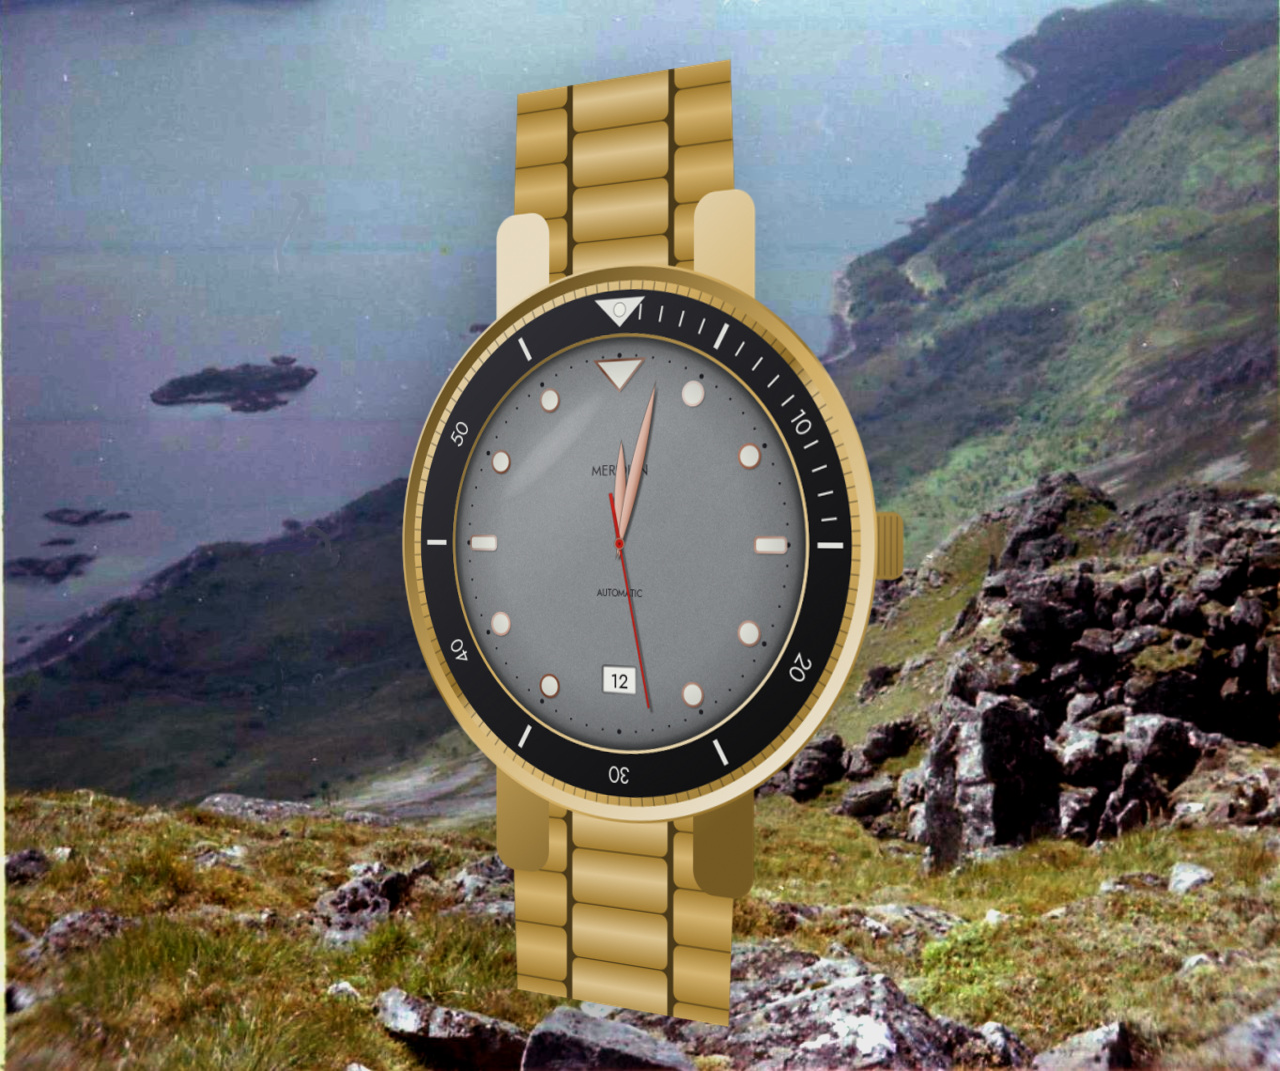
12:02:28
